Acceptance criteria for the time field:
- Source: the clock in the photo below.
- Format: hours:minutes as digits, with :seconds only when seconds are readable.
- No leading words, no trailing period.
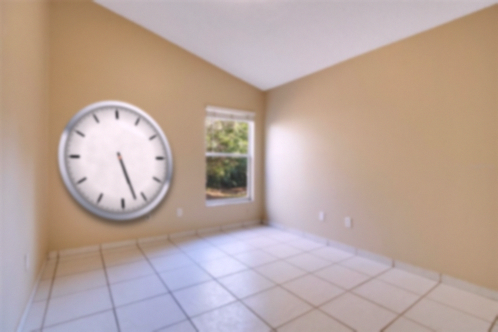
5:27
